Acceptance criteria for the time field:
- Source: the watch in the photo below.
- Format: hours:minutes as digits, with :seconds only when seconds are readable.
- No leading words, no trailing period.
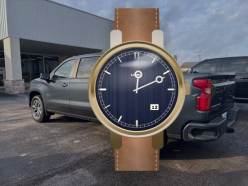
12:11
